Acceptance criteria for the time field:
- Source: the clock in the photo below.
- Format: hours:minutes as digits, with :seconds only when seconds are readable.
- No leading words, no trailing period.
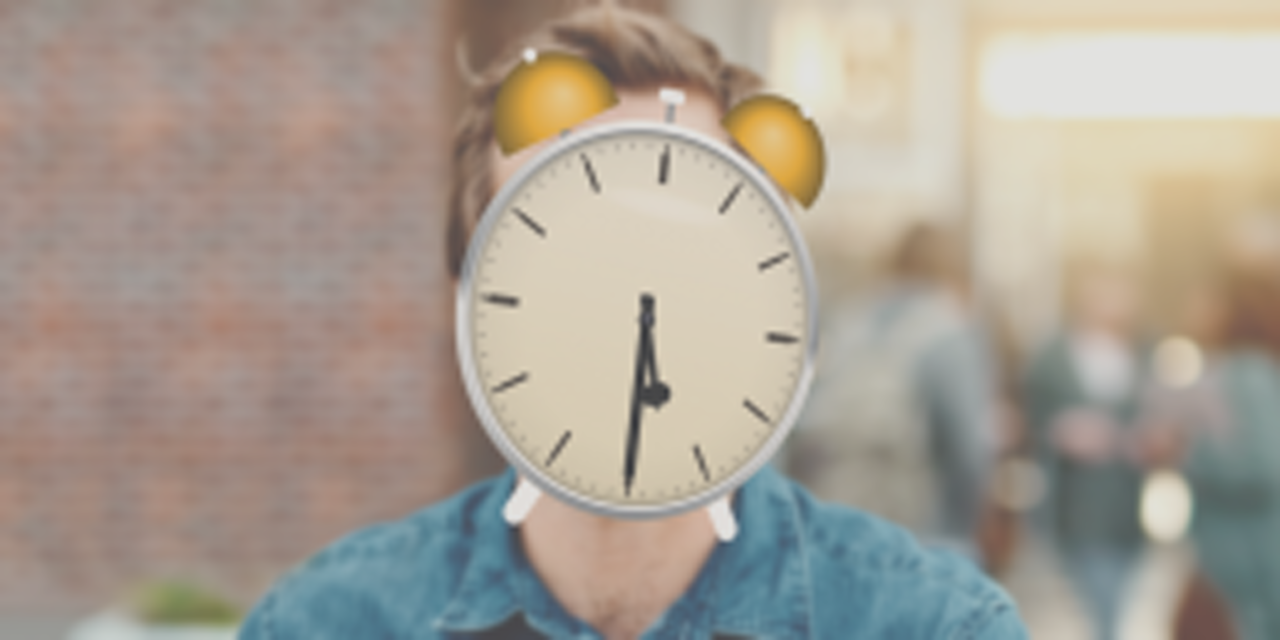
5:30
